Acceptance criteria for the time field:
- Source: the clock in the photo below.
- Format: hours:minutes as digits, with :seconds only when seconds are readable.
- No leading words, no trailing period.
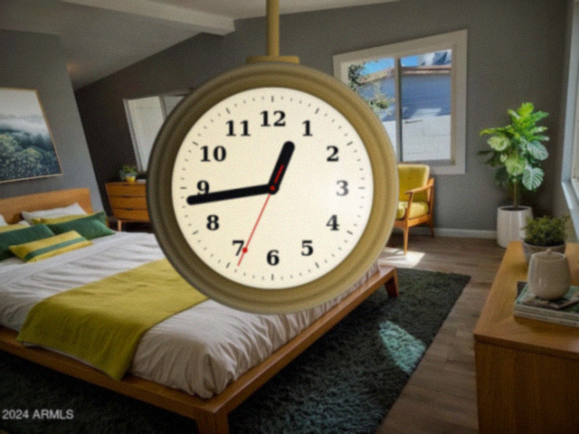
12:43:34
